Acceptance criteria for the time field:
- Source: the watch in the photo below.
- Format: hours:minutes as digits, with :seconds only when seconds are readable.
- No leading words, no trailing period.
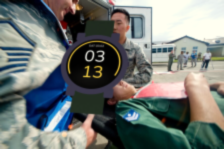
3:13
